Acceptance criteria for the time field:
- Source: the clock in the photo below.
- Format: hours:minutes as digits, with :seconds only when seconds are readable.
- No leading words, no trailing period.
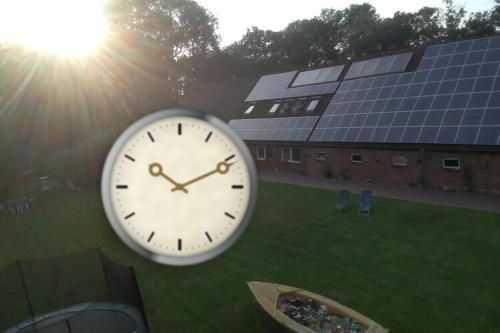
10:11
